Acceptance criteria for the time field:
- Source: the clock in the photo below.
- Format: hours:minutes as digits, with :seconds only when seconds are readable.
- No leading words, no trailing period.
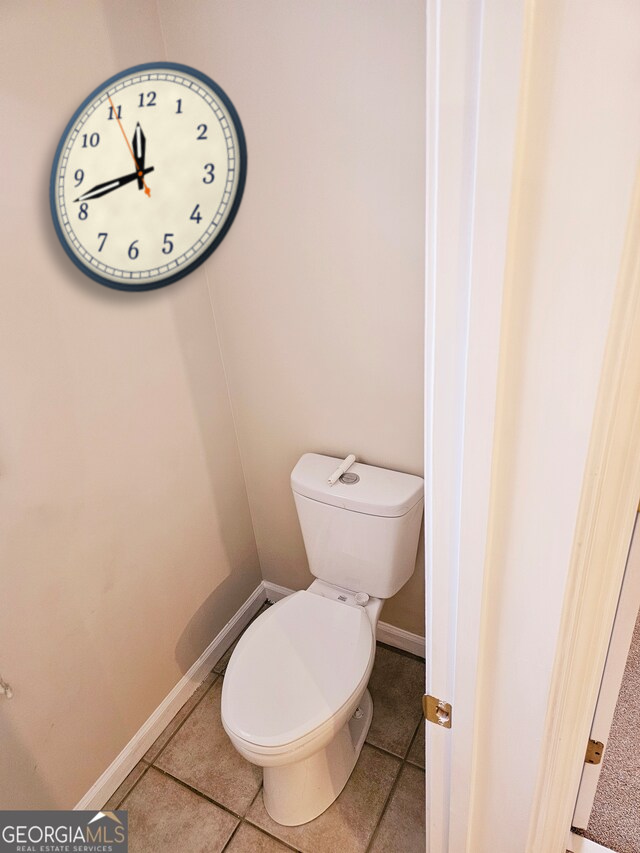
11:41:55
